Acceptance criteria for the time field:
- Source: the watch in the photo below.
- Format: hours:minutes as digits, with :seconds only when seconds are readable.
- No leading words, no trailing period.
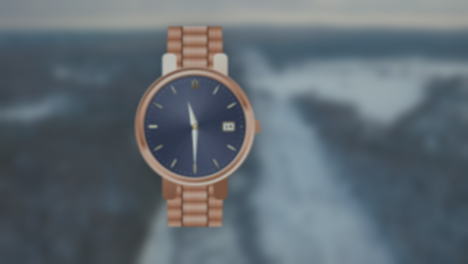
11:30
